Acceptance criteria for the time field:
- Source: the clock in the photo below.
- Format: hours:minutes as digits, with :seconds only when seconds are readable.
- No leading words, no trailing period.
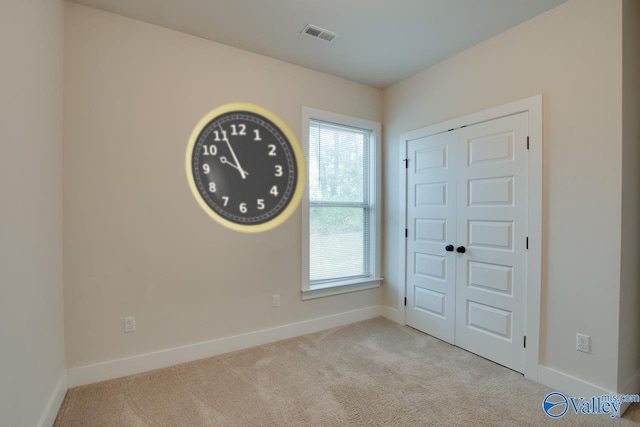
9:56
